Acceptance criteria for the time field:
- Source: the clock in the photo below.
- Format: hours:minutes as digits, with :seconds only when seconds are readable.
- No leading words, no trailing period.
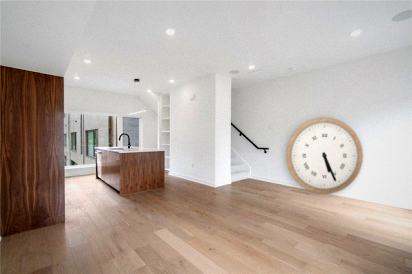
5:26
